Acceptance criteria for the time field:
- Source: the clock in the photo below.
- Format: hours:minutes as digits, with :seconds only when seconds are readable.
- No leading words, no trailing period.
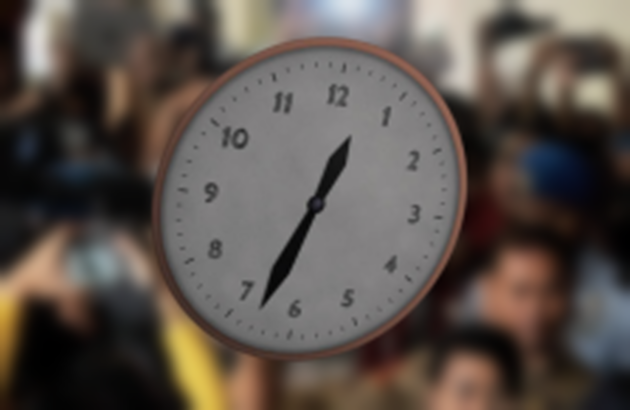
12:33
